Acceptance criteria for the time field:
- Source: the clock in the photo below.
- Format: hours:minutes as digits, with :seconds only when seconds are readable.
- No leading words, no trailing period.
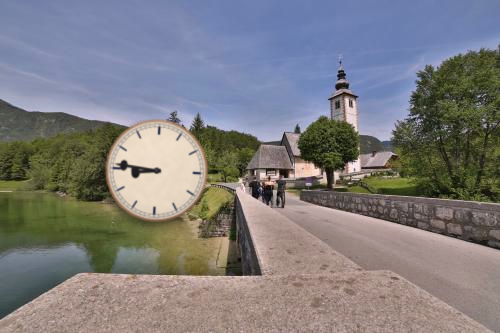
8:46
